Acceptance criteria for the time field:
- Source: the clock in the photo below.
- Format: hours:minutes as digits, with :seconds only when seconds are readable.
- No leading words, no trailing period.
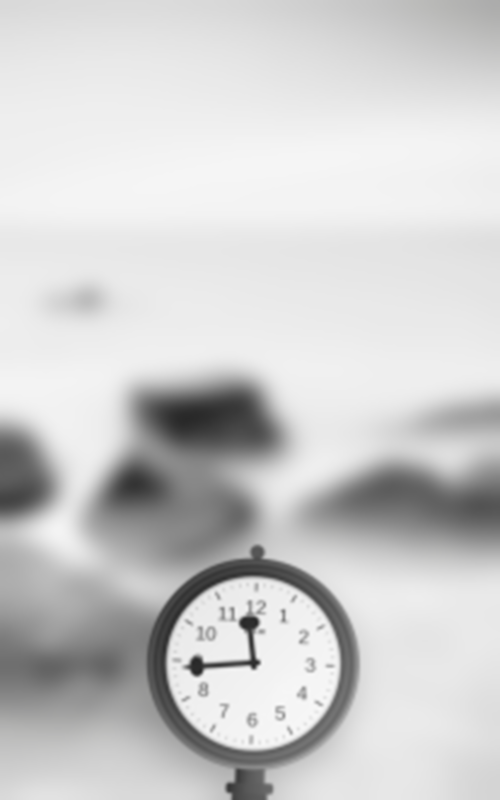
11:44
